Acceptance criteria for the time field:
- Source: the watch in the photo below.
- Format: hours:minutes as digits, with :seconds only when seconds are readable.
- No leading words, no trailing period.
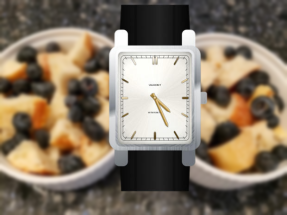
4:26
